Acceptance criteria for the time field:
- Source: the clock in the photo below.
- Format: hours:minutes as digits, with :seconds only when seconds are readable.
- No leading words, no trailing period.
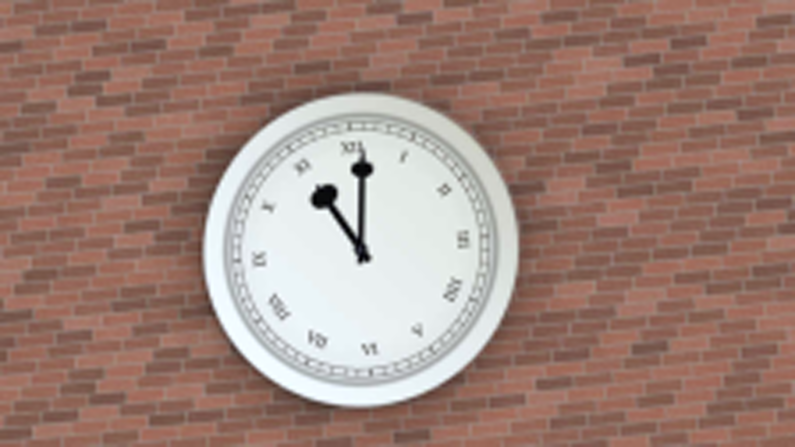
11:01
